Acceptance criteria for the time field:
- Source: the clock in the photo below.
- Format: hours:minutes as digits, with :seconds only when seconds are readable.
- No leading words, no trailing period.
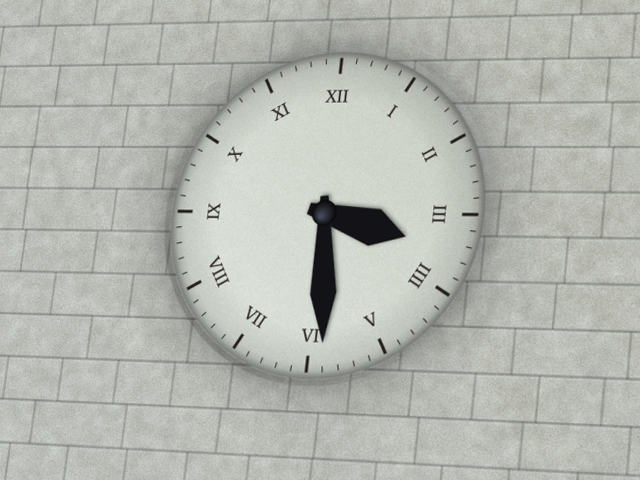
3:29
